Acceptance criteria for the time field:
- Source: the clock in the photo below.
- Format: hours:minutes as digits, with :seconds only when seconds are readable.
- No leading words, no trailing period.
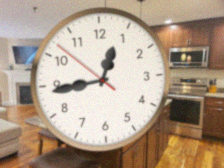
12:43:52
